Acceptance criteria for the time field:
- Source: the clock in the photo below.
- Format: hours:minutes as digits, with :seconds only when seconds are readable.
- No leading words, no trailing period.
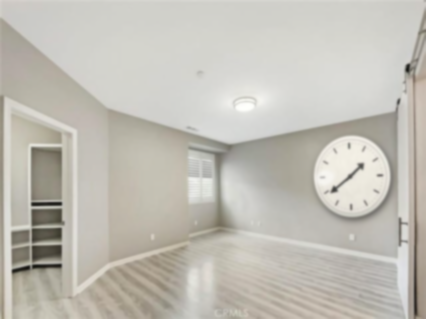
1:39
